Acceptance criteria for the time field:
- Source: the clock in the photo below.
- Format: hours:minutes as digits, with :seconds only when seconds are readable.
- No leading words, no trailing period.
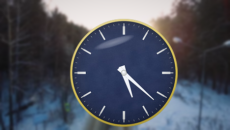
5:22
